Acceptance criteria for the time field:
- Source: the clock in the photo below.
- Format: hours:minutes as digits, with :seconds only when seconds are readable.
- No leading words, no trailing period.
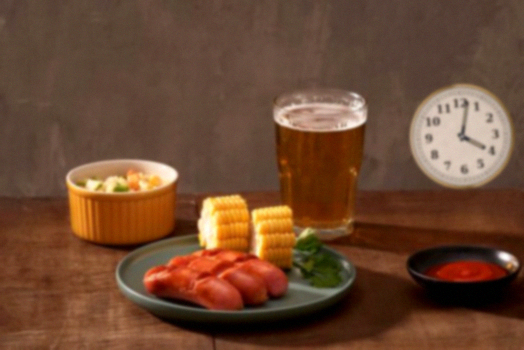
4:02
